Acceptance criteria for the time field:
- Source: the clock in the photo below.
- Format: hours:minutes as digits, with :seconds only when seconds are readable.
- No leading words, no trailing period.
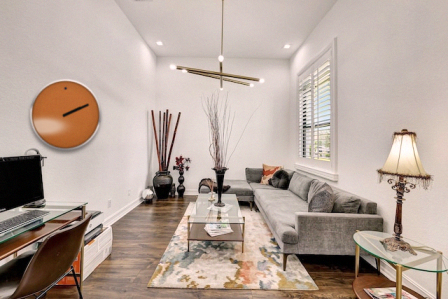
2:11
